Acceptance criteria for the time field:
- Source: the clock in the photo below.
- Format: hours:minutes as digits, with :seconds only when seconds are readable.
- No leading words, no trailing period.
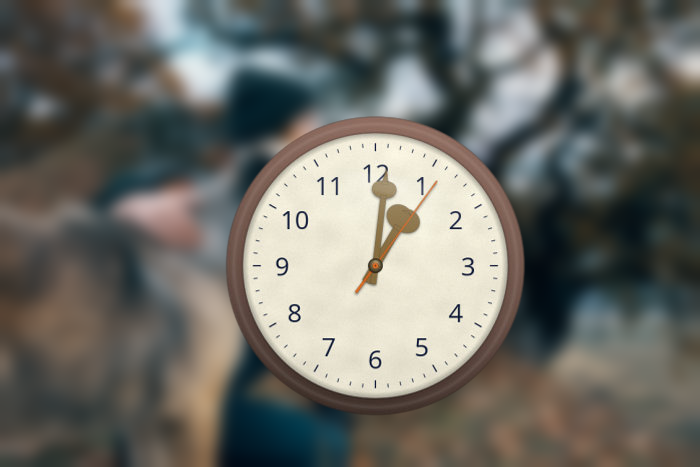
1:01:06
